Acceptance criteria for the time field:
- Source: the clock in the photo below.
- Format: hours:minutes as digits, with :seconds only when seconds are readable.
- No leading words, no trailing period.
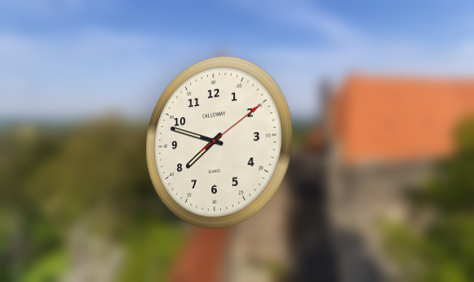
7:48:10
